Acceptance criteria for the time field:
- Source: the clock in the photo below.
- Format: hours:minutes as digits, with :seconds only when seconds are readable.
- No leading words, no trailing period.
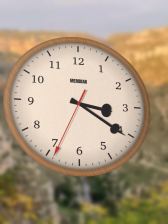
3:20:34
